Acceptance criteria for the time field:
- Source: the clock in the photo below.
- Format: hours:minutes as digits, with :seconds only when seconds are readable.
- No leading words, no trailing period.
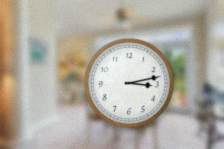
3:13
